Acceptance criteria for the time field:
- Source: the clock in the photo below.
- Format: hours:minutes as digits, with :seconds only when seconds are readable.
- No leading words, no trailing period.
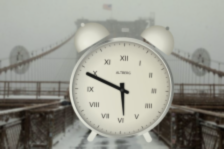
5:49
